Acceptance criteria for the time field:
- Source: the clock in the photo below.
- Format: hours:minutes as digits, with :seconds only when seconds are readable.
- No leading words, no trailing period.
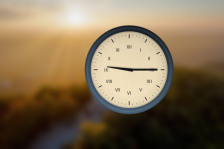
9:15
